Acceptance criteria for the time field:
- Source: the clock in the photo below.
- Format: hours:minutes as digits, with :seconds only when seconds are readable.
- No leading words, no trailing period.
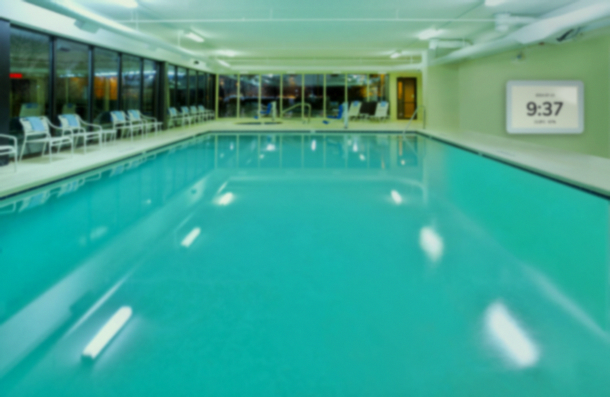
9:37
